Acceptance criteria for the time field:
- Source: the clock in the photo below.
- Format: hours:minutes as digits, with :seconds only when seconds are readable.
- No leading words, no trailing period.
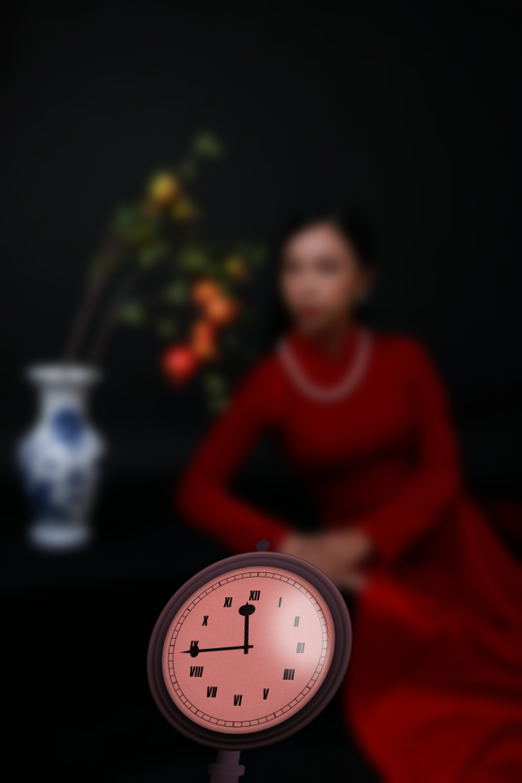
11:44
